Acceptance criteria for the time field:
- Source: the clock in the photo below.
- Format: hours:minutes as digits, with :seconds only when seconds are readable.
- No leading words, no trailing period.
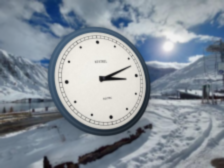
3:12
